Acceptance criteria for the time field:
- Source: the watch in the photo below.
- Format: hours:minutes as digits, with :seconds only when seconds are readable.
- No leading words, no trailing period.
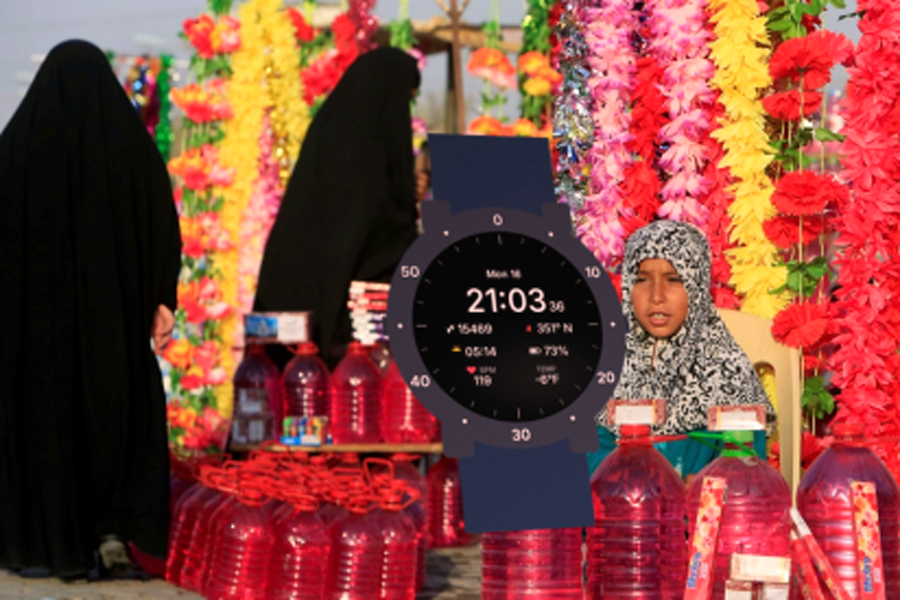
21:03
